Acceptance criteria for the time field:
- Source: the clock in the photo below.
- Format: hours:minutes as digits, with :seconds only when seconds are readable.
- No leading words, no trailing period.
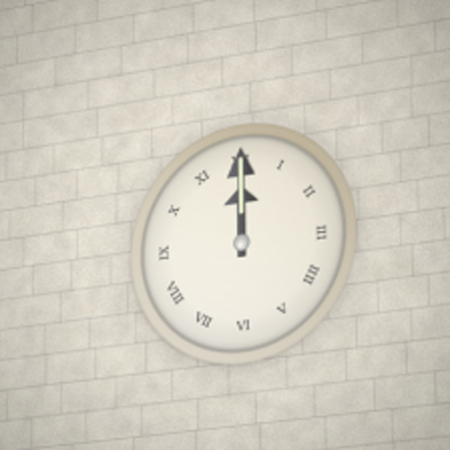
12:00
